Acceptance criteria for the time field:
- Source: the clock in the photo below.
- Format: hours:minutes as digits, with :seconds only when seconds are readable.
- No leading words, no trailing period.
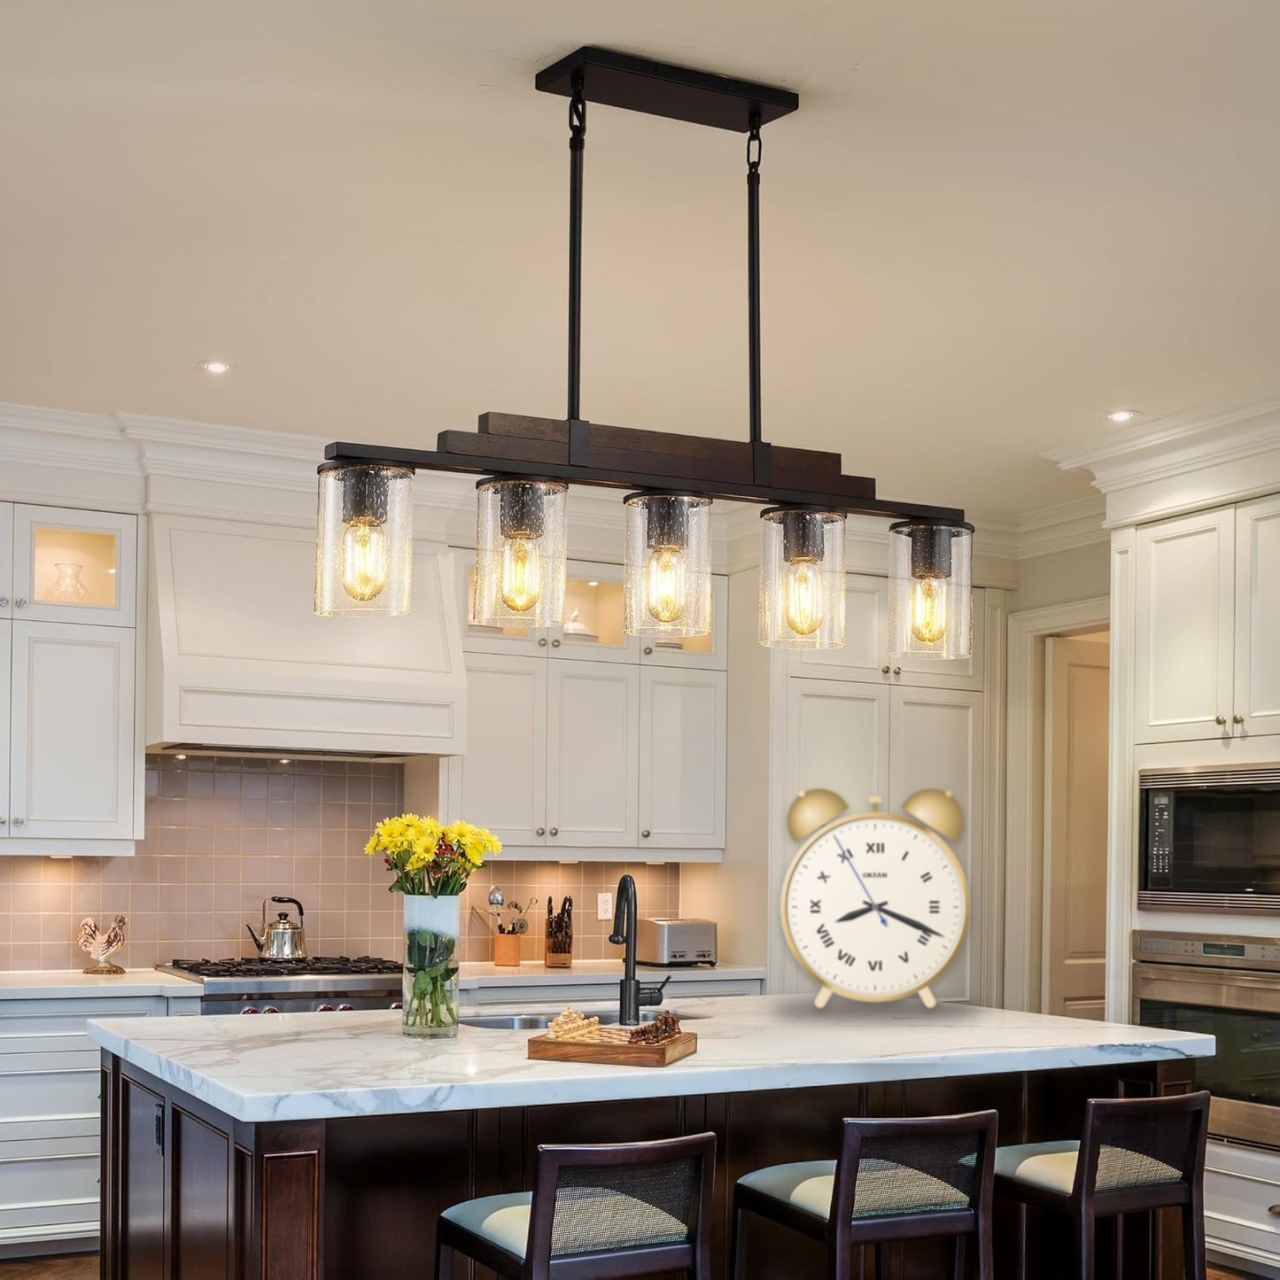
8:18:55
